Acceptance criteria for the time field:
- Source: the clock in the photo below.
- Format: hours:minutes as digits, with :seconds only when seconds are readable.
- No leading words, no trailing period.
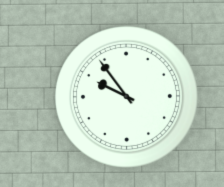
9:54
